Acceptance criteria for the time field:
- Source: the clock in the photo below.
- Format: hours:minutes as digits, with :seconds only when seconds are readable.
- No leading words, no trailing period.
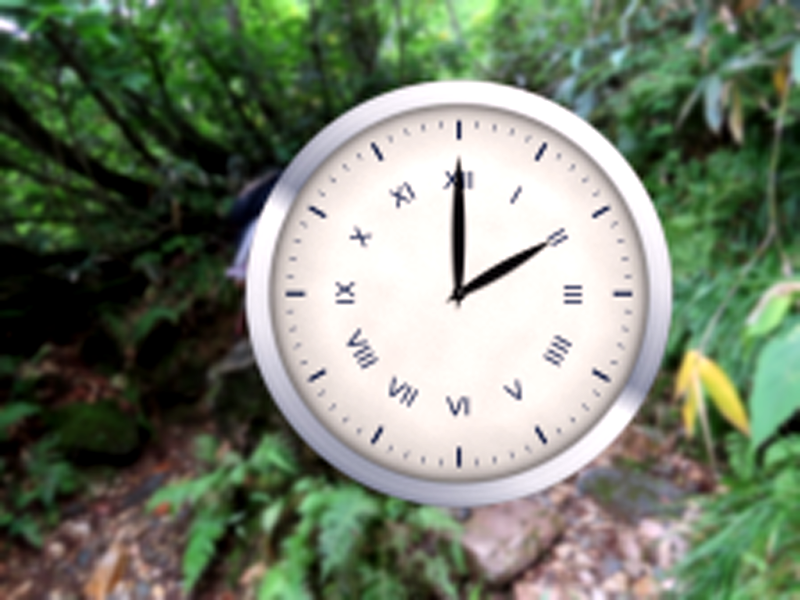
2:00
